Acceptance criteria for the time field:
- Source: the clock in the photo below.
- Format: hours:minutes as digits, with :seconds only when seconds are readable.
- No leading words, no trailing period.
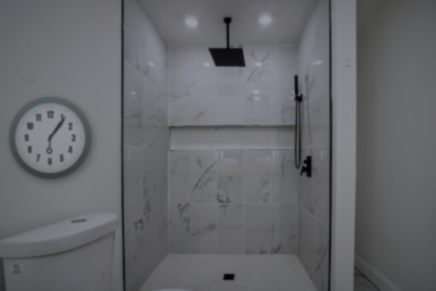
6:06
